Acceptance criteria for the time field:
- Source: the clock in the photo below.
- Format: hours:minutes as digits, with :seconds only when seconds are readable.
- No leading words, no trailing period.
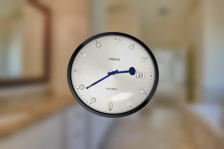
2:39
